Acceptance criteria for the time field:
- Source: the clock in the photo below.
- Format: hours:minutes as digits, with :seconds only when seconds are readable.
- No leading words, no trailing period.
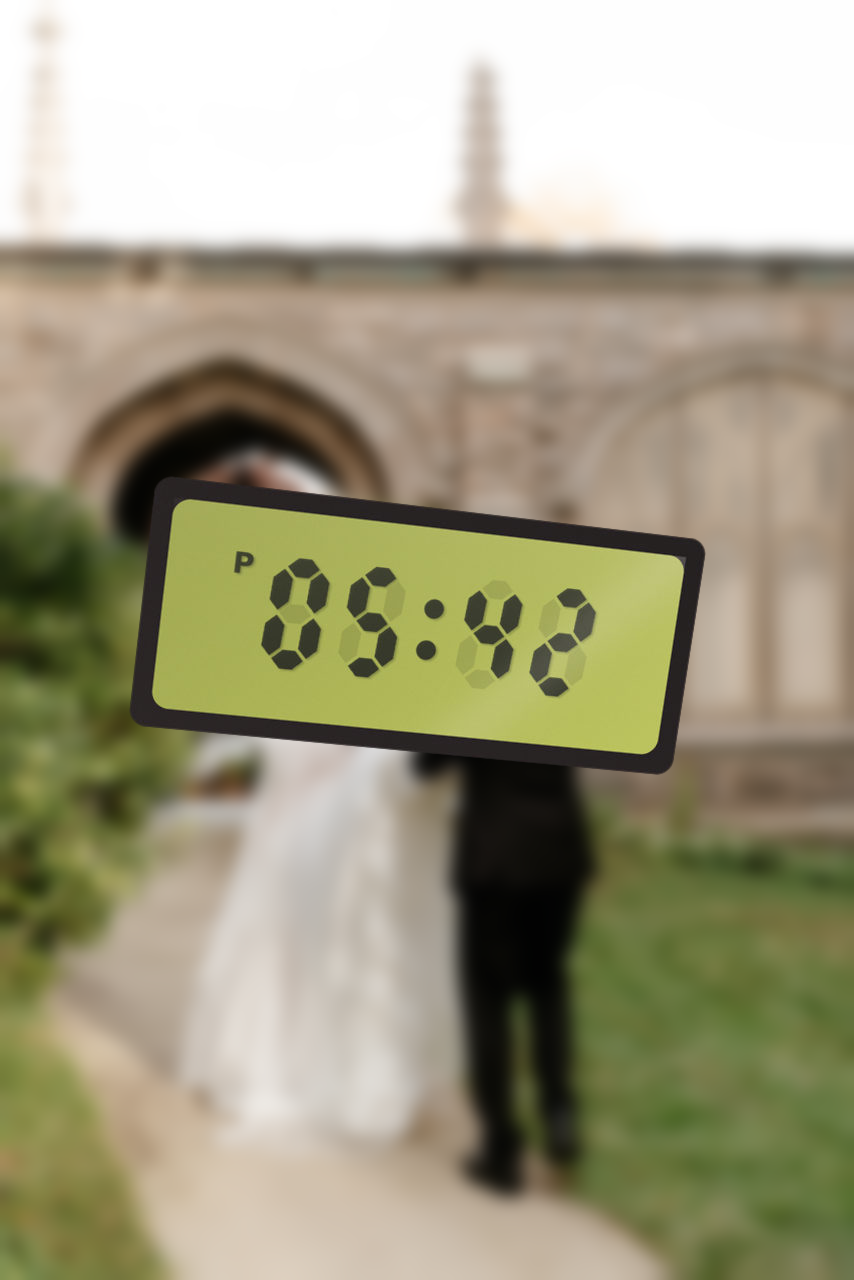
5:42
